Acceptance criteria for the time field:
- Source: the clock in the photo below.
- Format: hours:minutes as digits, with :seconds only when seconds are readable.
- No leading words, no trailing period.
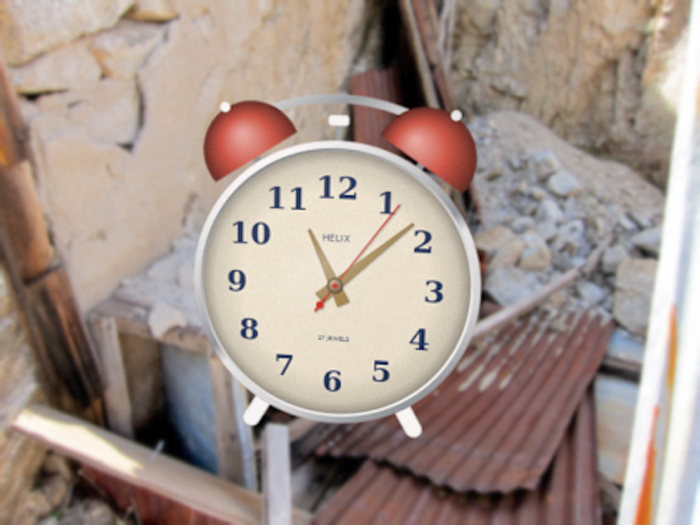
11:08:06
